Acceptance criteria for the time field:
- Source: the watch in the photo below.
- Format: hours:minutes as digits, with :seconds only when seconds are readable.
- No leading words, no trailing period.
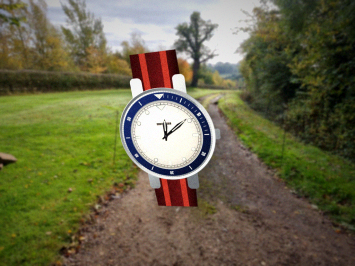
12:09
